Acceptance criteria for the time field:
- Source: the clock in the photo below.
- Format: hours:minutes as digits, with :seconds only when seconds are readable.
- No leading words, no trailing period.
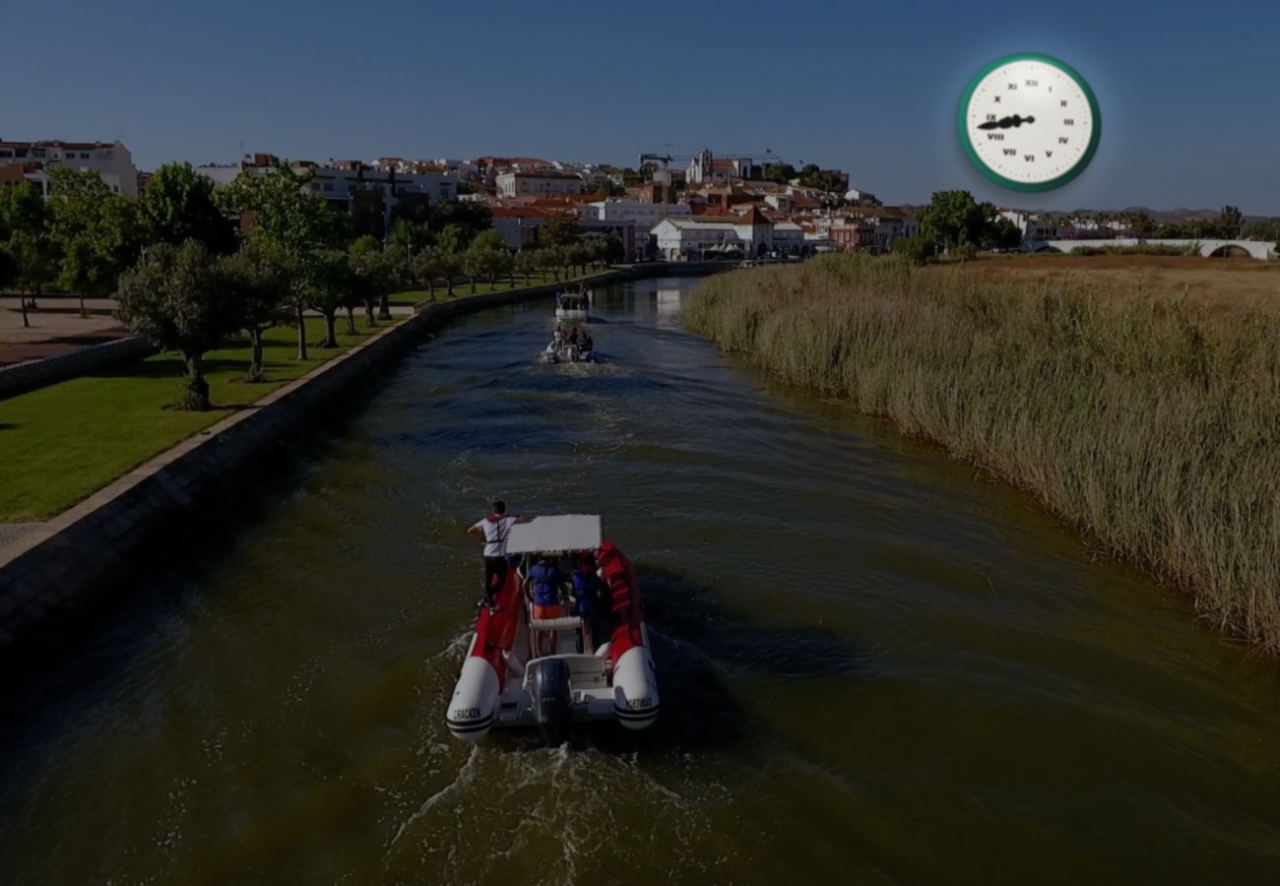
8:43
